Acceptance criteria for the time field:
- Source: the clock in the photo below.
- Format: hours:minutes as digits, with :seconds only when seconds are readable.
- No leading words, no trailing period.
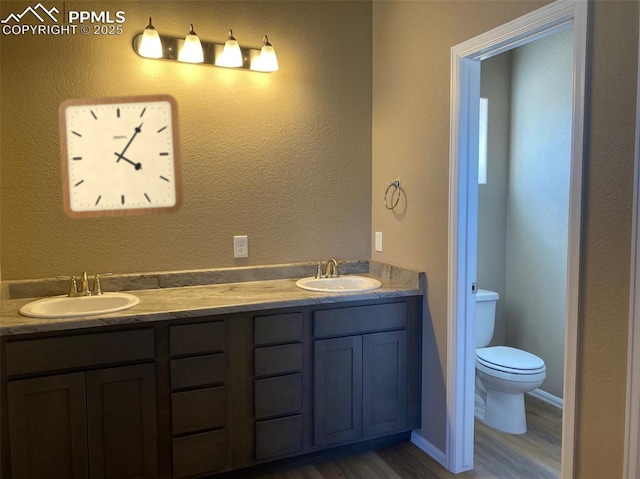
4:06
